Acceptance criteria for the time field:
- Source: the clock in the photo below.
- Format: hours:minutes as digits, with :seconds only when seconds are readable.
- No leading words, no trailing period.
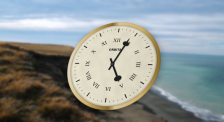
5:04
